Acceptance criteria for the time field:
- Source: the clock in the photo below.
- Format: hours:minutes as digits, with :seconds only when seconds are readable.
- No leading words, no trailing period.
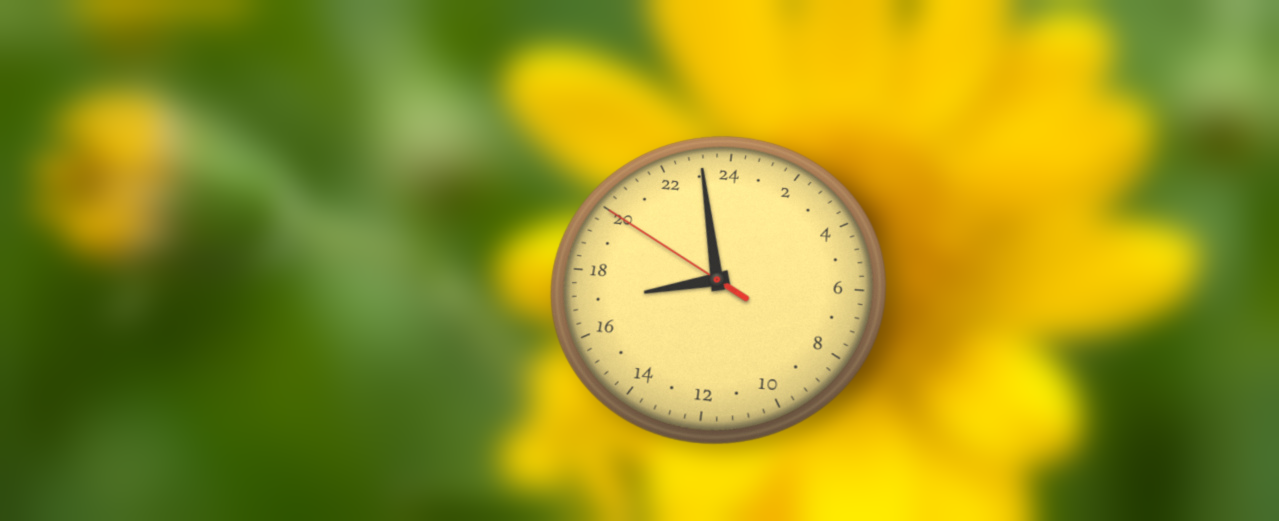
16:57:50
